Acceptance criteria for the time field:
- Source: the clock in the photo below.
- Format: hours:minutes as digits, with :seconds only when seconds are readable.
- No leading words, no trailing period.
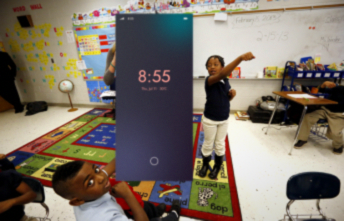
8:55
